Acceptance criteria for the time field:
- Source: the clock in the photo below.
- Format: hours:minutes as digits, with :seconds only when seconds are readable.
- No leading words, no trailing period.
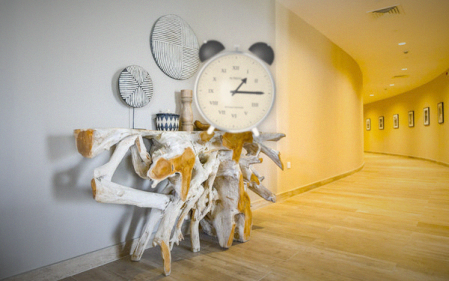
1:15
